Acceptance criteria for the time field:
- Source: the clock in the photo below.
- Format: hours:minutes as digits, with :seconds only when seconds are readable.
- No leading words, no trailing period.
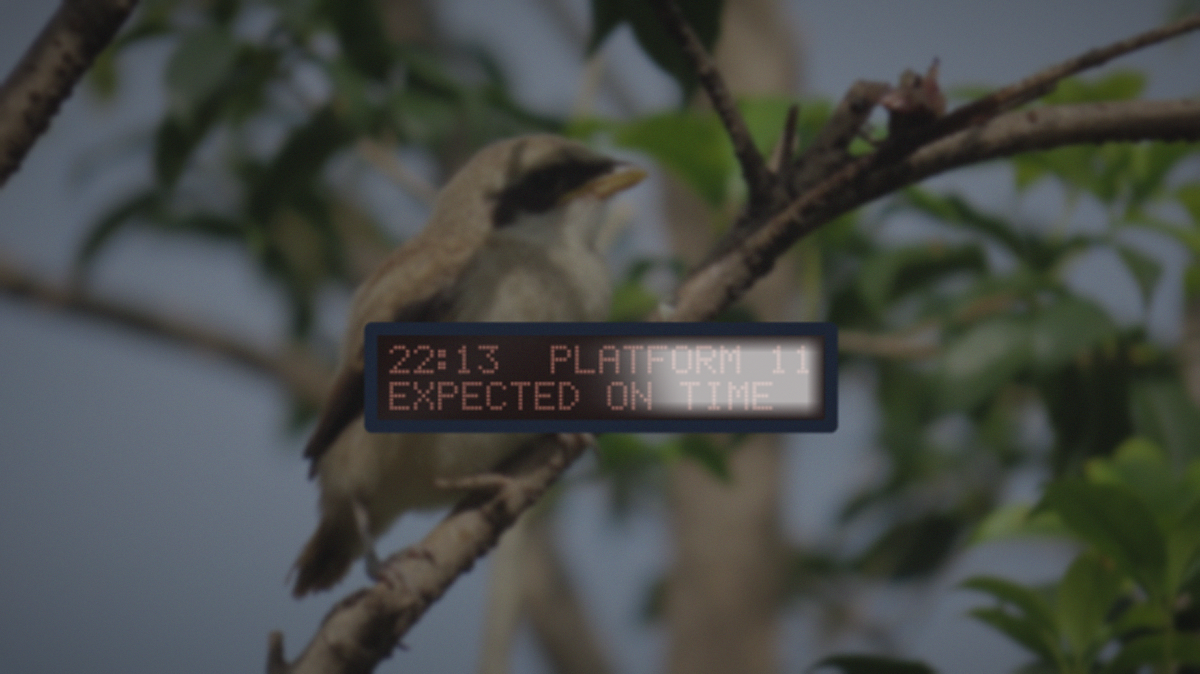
22:13
